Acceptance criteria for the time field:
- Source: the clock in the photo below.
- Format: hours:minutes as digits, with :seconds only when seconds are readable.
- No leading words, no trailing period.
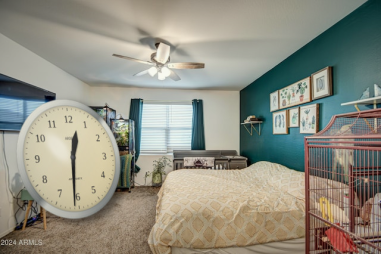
12:31
